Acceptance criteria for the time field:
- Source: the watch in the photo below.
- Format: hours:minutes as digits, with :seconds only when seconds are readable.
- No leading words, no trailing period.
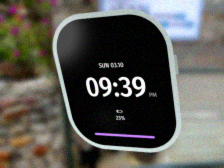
9:39
